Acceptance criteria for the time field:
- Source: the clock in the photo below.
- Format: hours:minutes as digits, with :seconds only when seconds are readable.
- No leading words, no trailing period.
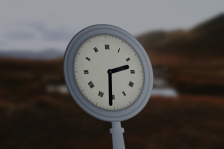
2:31
